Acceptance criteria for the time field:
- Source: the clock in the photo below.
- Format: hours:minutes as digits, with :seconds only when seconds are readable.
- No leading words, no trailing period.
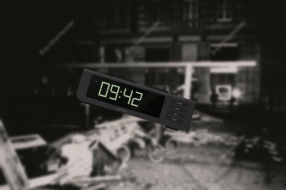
9:42
